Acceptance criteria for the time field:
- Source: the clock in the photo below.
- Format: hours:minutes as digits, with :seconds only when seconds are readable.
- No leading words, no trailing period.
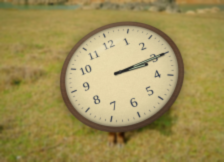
3:15
